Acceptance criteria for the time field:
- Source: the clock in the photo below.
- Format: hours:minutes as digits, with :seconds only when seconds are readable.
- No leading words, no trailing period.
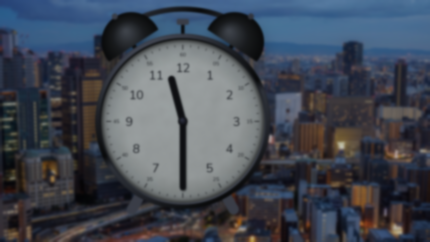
11:30
